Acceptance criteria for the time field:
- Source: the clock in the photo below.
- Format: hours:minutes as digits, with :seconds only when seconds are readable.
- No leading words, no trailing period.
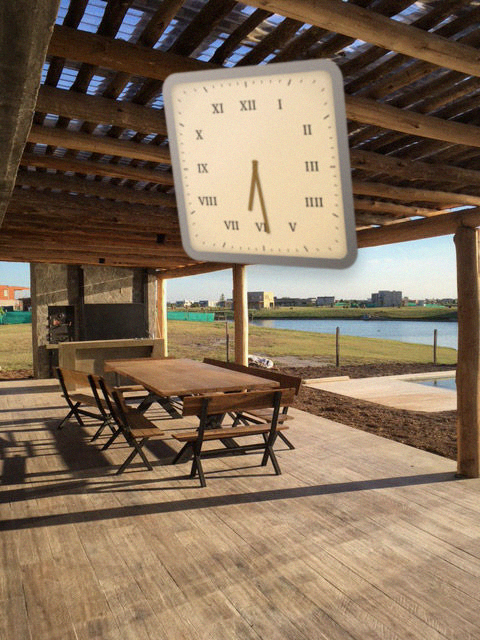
6:29
